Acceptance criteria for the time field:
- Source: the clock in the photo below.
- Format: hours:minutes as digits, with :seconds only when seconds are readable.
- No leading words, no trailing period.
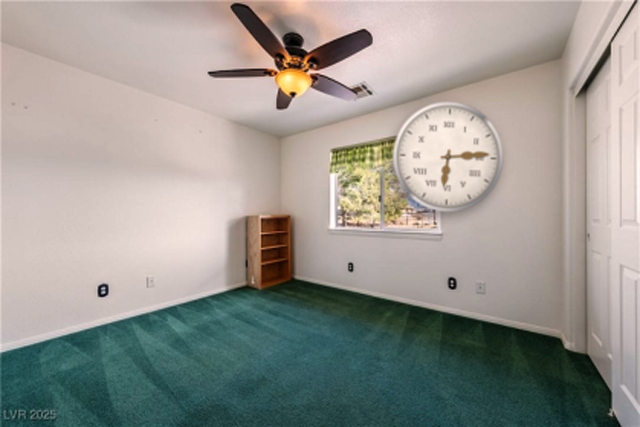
6:14
